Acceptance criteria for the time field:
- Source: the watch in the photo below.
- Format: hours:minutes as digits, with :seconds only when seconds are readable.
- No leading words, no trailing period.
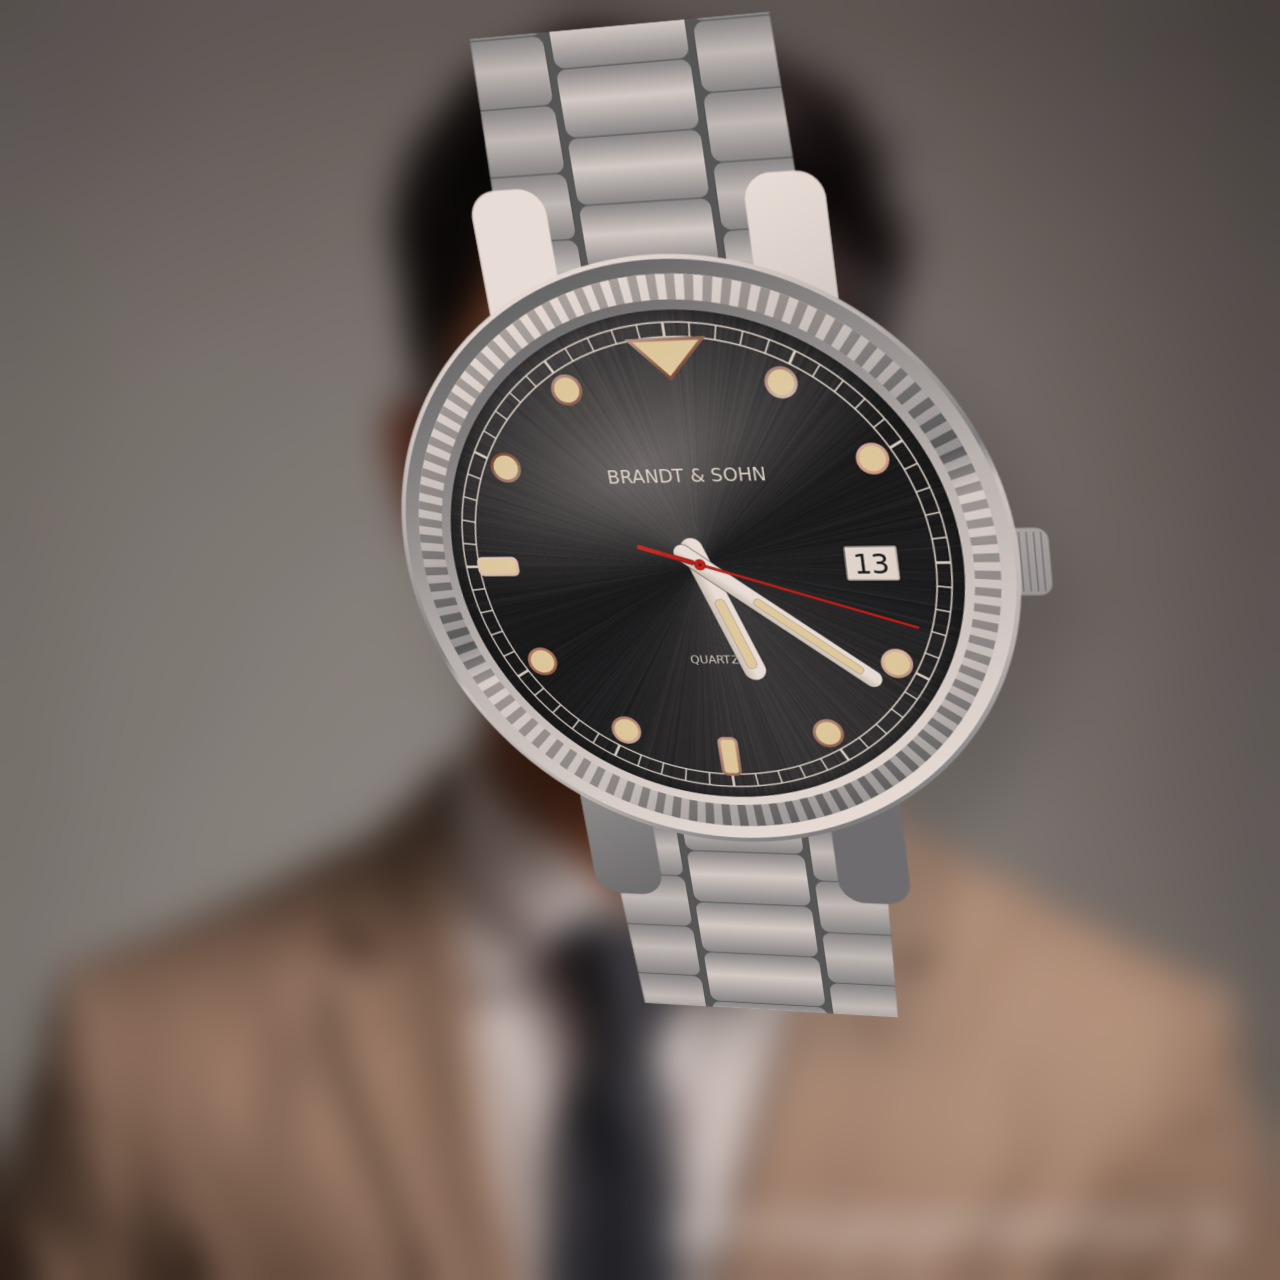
5:21:18
